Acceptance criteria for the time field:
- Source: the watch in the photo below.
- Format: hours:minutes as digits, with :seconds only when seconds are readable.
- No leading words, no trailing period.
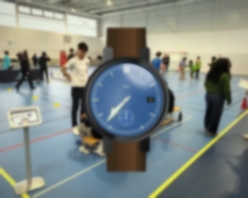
7:37
